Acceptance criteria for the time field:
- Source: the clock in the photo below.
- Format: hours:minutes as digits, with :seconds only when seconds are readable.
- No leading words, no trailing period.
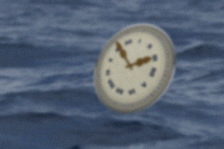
2:56
